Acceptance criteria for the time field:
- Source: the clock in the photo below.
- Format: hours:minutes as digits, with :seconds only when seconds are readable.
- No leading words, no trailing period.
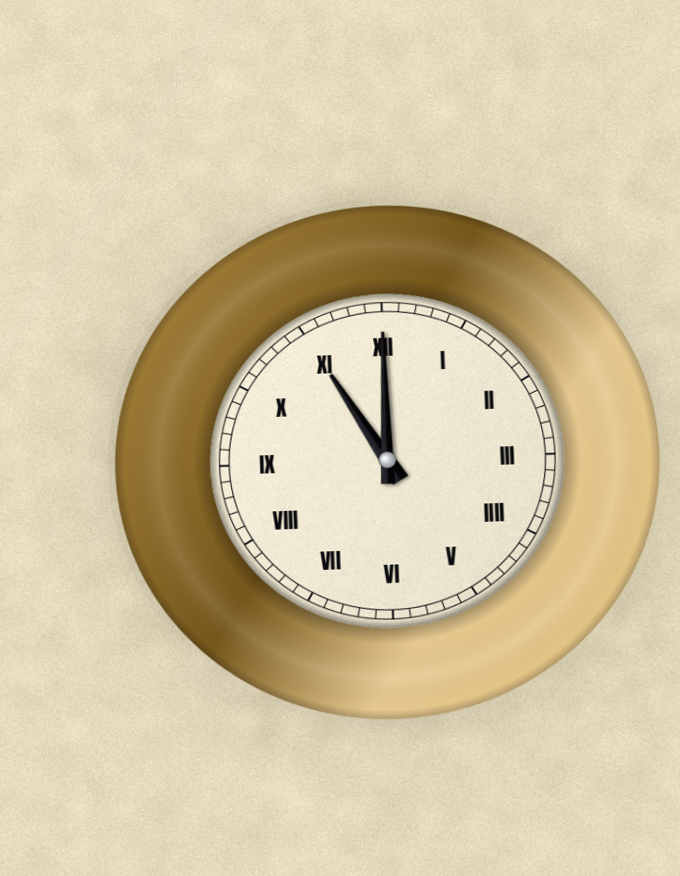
11:00
